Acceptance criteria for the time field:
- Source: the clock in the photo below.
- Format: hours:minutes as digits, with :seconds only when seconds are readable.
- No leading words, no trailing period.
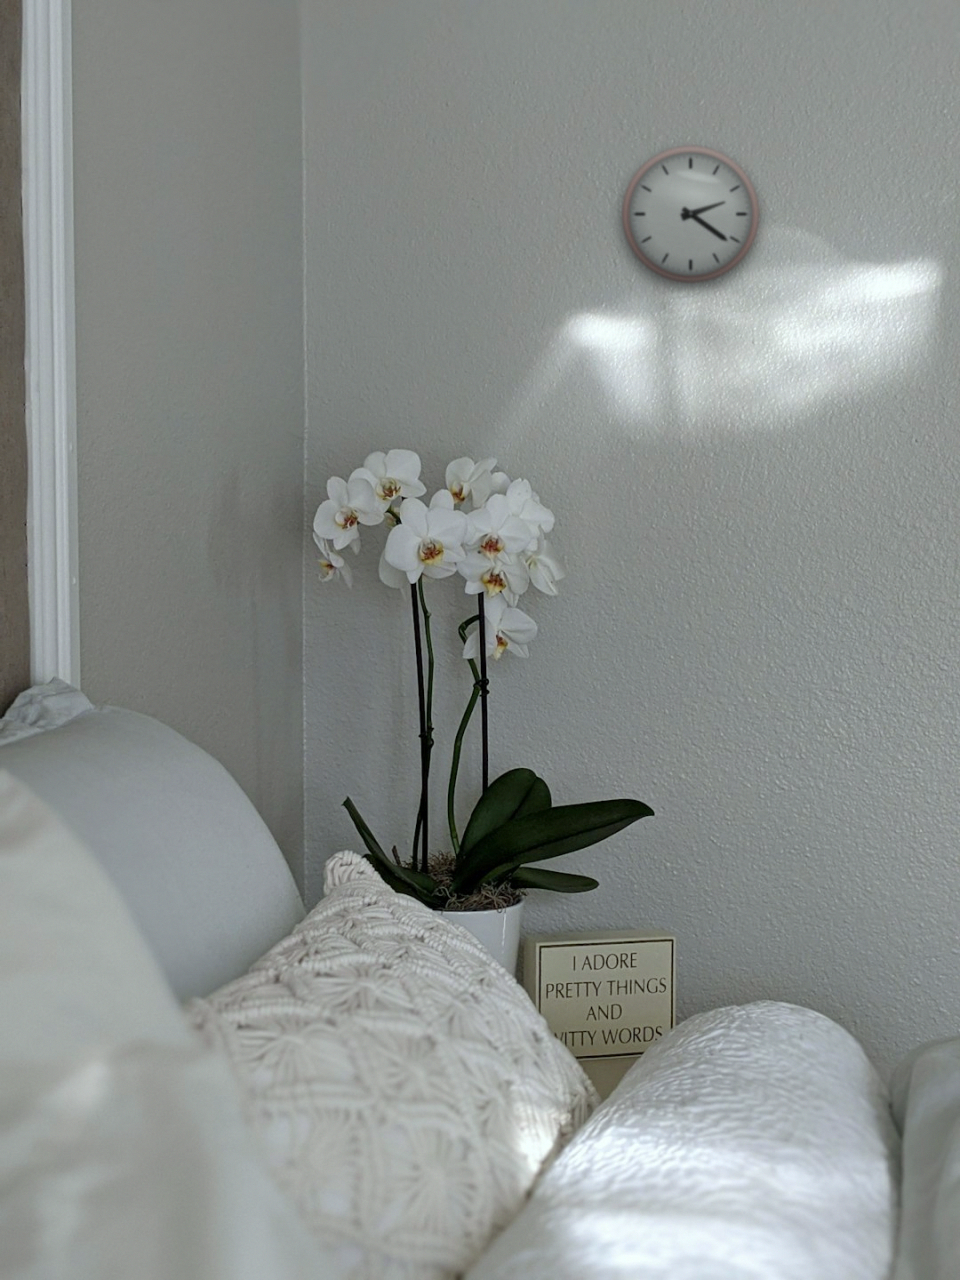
2:21
